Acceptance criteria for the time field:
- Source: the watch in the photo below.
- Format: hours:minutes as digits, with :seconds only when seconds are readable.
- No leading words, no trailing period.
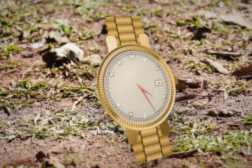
4:26
